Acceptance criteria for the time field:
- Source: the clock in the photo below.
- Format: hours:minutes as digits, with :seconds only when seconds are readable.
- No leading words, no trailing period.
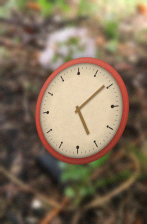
5:09
